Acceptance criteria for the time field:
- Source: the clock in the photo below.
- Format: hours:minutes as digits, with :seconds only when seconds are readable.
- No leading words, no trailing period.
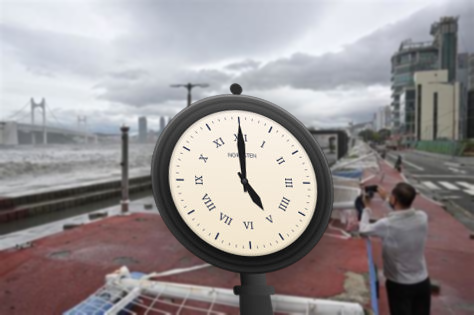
5:00
